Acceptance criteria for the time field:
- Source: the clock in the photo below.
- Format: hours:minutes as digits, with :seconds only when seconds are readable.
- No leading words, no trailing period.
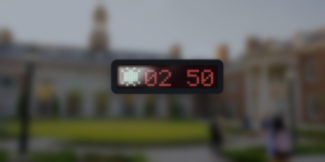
2:50
